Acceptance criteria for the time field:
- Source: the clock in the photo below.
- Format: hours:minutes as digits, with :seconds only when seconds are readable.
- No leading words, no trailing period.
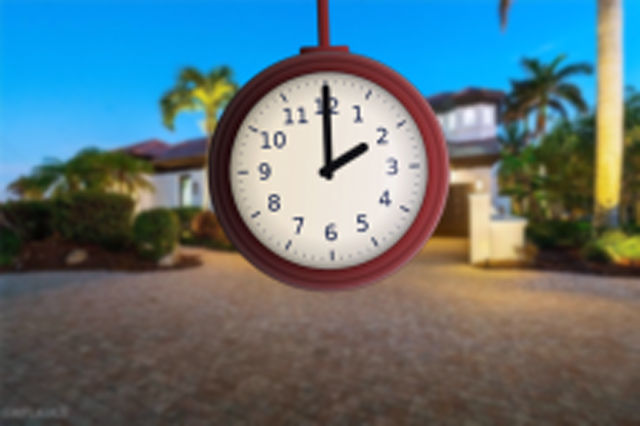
2:00
